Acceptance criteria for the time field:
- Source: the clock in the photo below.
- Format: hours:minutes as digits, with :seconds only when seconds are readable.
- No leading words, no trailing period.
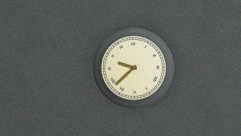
9:38
